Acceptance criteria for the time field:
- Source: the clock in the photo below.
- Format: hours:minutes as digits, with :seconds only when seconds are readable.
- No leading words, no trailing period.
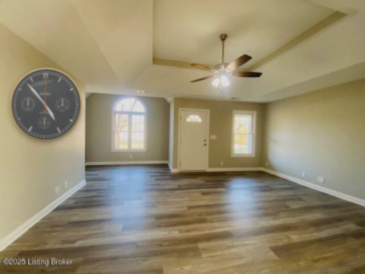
4:53
